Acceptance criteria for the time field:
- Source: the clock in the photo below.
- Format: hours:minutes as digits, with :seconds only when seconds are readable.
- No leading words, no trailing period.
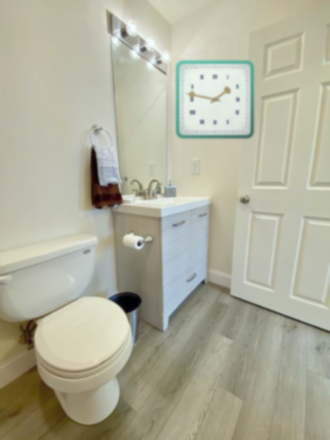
1:47
